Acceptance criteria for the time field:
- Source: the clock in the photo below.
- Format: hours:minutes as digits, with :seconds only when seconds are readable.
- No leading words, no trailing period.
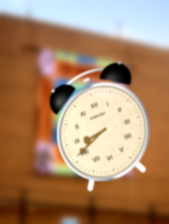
8:41
